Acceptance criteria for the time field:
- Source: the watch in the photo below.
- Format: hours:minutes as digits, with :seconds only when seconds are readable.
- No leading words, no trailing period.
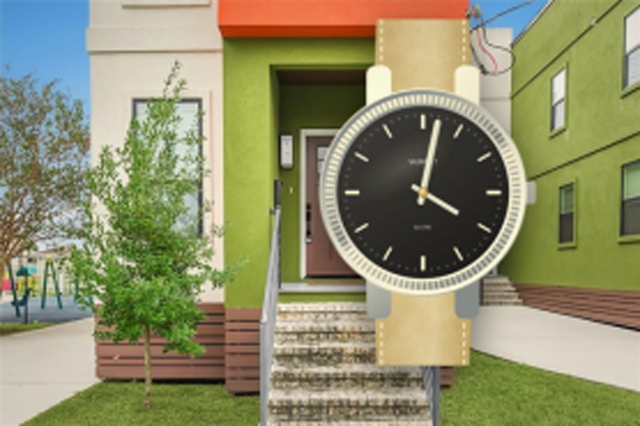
4:02
